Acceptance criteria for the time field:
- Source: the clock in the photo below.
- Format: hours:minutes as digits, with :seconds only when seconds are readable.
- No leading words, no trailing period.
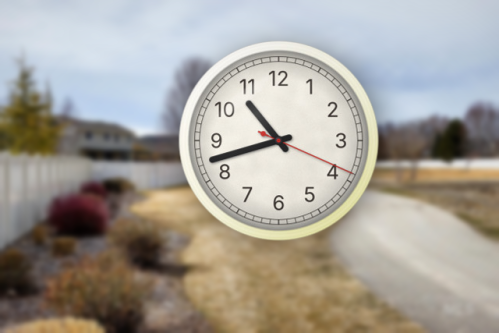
10:42:19
